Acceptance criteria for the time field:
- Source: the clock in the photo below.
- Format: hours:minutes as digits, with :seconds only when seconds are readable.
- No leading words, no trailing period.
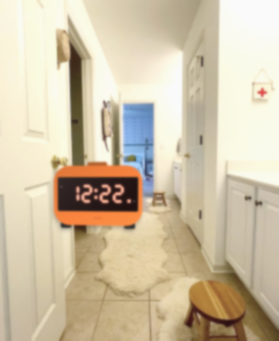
12:22
